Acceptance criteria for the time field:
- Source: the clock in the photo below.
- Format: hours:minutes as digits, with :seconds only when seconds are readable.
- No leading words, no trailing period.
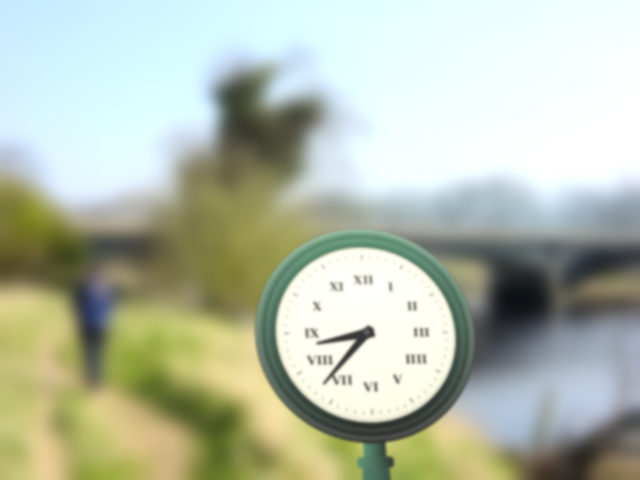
8:37
